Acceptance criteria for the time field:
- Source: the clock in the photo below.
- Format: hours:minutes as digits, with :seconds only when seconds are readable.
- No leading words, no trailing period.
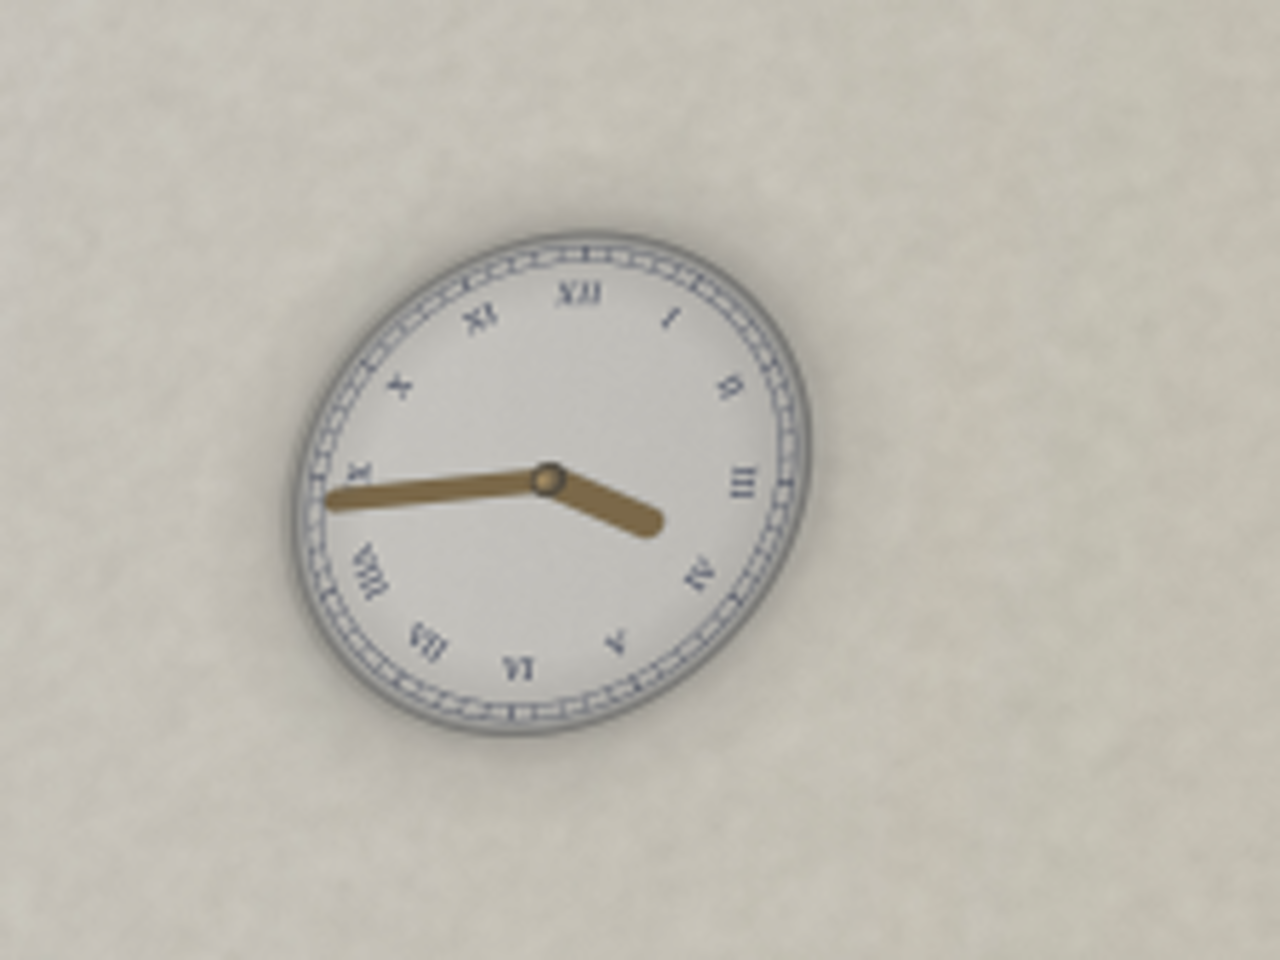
3:44
